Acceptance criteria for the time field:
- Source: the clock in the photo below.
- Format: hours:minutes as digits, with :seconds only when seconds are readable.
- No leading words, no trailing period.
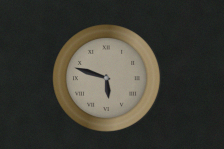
5:48
